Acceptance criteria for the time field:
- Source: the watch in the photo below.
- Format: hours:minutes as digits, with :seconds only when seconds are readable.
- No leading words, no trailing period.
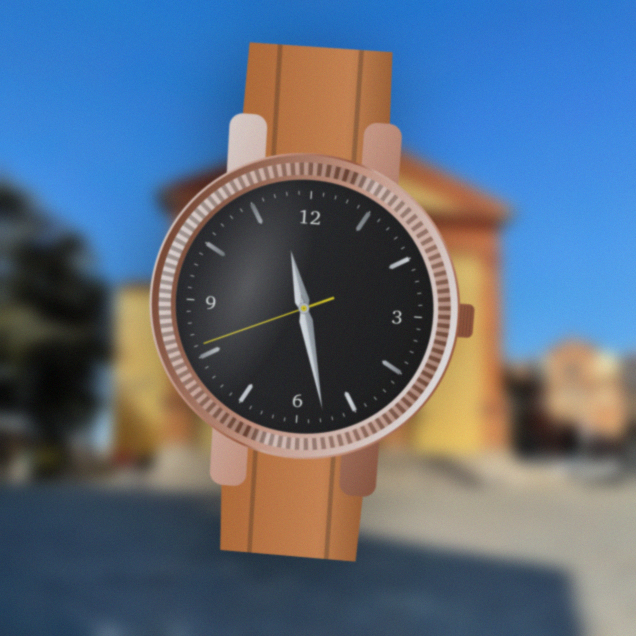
11:27:41
